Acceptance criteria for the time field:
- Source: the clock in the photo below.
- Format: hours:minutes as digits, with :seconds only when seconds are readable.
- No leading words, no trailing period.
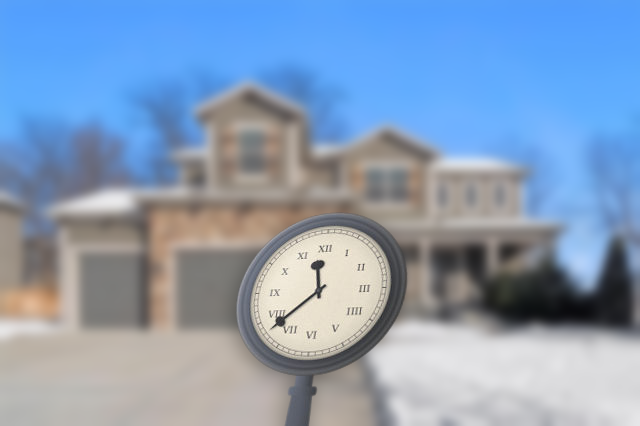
11:38
